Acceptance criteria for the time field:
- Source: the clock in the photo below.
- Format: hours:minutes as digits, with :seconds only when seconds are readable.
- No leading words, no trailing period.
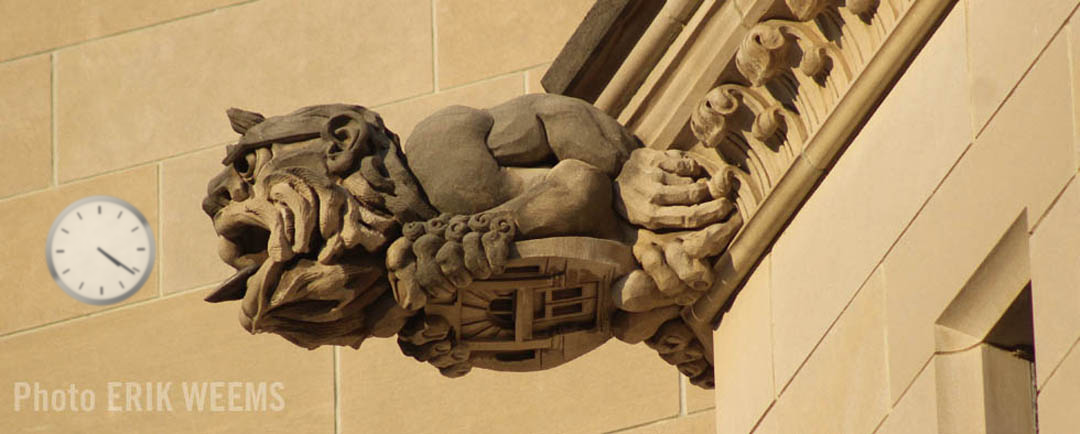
4:21
